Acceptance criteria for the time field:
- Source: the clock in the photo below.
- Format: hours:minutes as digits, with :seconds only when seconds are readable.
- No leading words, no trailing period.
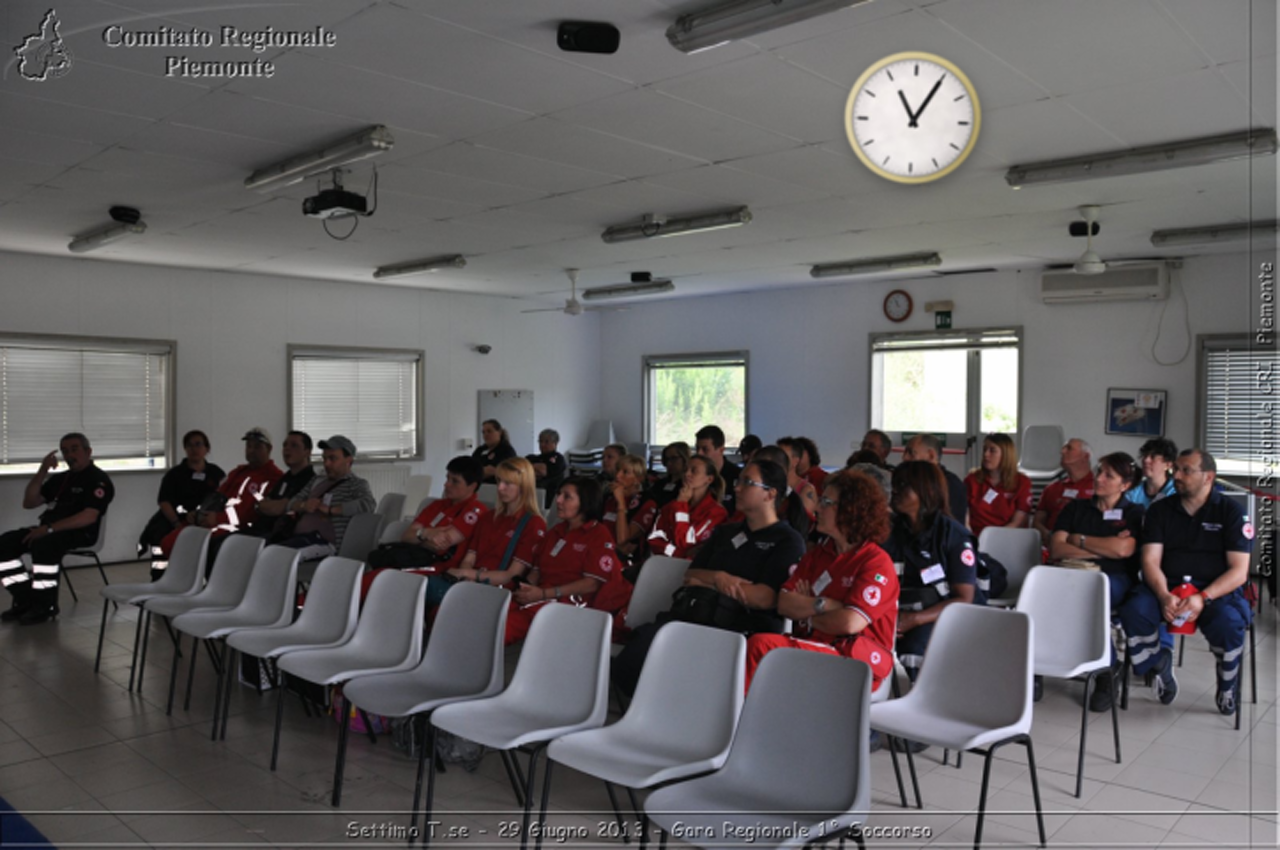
11:05
